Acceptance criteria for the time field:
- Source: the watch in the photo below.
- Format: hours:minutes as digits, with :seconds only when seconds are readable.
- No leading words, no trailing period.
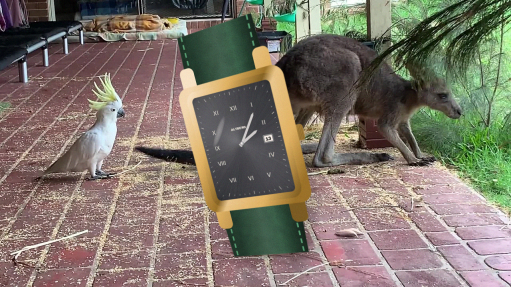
2:06
